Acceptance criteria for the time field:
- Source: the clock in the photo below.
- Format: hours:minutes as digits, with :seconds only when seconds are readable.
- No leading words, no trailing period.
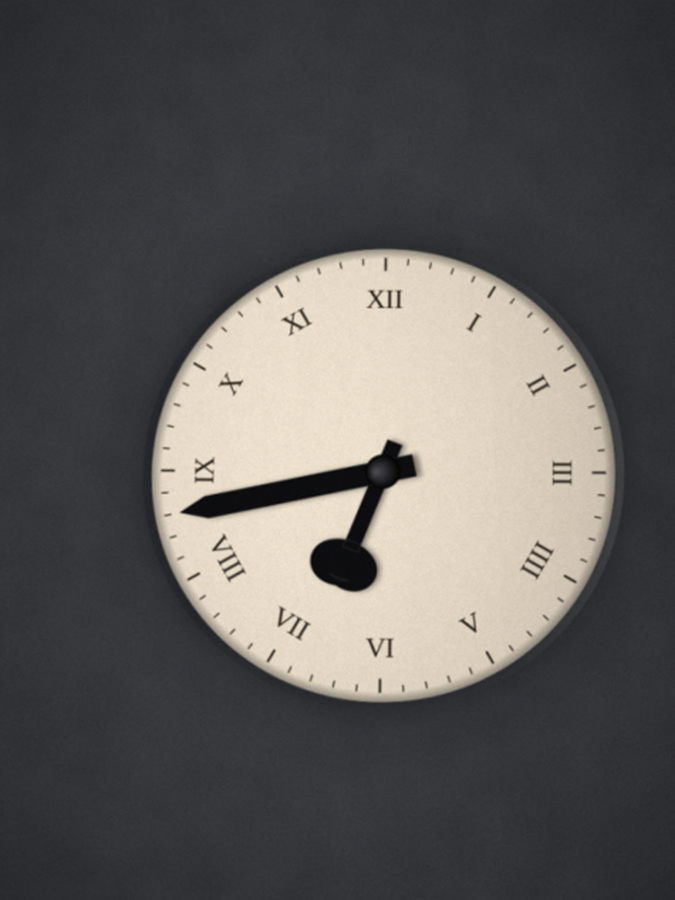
6:43
